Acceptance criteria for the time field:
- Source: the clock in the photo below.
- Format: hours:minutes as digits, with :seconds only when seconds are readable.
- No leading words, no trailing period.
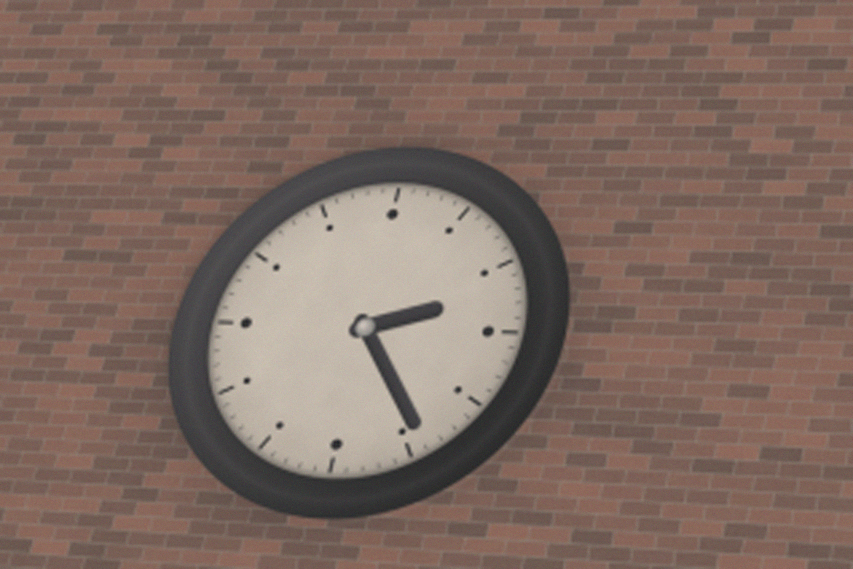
2:24
